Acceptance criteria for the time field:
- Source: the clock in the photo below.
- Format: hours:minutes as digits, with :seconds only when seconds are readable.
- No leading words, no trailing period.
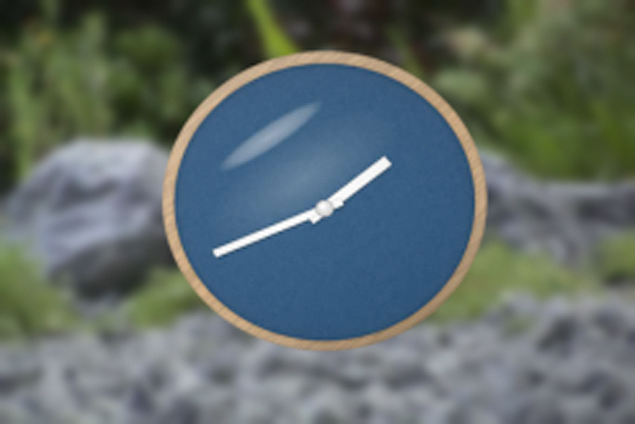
1:41
